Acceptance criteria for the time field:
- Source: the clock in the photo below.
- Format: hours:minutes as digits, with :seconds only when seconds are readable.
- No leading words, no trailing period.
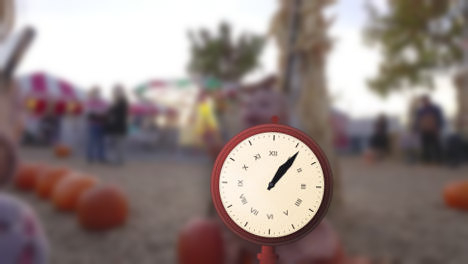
1:06
